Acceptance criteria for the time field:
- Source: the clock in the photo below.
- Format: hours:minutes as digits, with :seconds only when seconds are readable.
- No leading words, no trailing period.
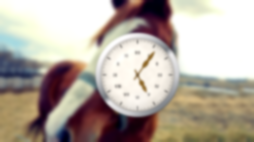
5:06
